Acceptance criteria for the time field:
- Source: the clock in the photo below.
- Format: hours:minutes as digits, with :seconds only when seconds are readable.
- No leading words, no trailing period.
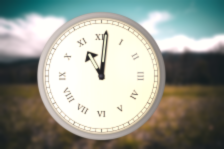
11:01
